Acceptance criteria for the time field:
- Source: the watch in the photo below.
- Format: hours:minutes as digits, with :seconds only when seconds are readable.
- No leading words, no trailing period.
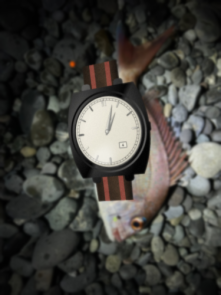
1:03
